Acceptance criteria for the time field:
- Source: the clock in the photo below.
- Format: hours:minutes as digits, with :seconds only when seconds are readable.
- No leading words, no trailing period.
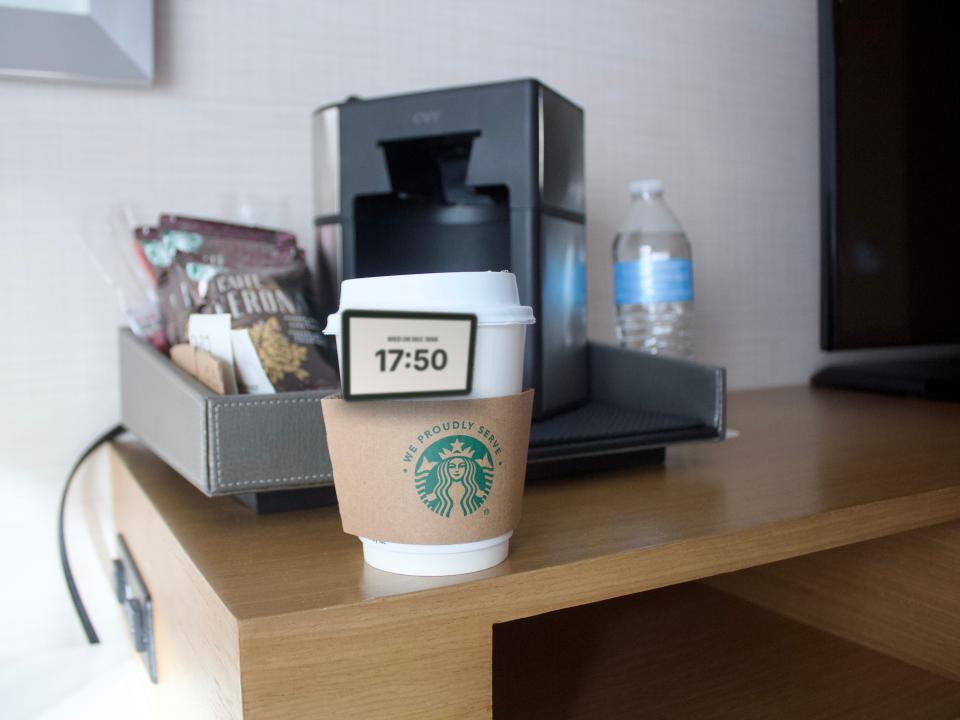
17:50
